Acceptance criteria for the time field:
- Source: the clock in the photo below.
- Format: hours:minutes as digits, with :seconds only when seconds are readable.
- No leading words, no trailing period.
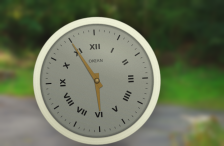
5:55
